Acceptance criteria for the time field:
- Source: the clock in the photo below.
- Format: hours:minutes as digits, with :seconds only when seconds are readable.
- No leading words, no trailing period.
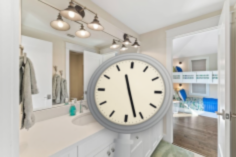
11:27
